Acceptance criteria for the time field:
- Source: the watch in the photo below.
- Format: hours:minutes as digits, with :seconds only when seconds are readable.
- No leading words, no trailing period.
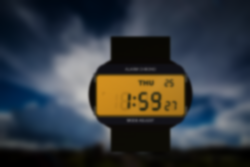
1:59
